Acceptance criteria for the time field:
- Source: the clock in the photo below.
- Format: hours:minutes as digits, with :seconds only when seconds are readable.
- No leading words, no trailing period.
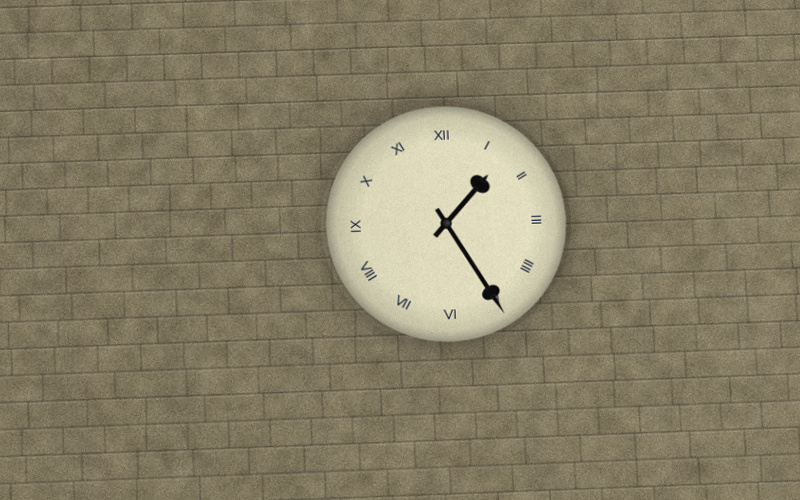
1:25
